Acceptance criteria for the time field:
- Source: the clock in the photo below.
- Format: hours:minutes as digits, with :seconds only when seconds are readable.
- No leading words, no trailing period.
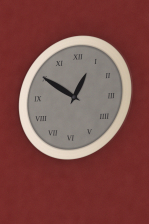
12:50
